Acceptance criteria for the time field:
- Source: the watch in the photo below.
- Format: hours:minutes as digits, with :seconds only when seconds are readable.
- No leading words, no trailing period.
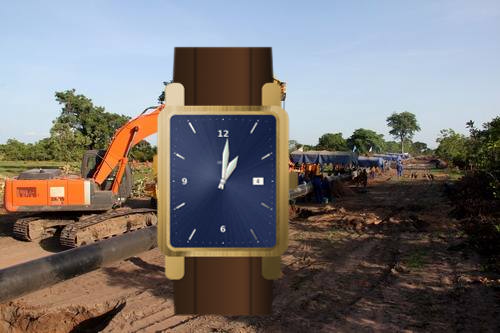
1:01
